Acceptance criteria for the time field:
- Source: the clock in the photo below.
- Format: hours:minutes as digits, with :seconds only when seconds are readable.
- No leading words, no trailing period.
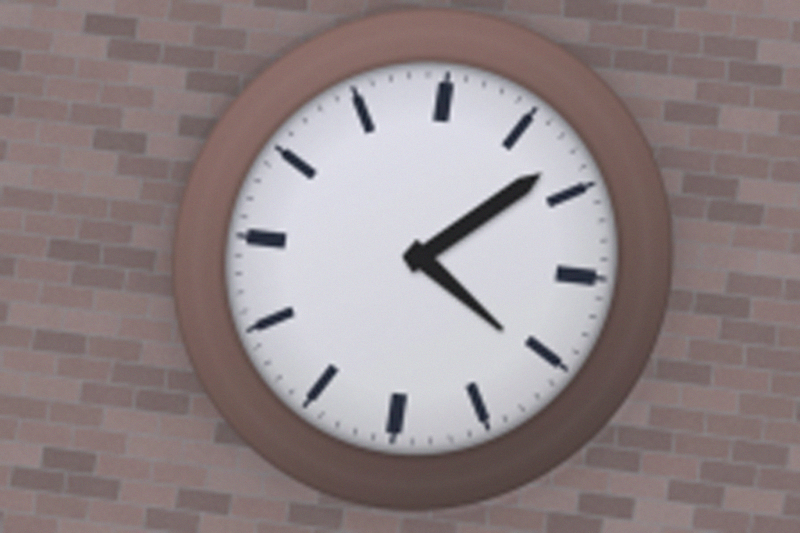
4:08
